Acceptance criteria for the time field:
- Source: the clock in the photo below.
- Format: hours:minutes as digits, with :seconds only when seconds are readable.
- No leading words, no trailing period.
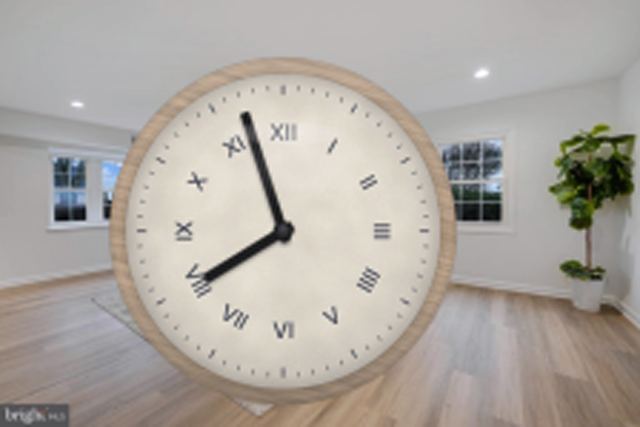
7:57
